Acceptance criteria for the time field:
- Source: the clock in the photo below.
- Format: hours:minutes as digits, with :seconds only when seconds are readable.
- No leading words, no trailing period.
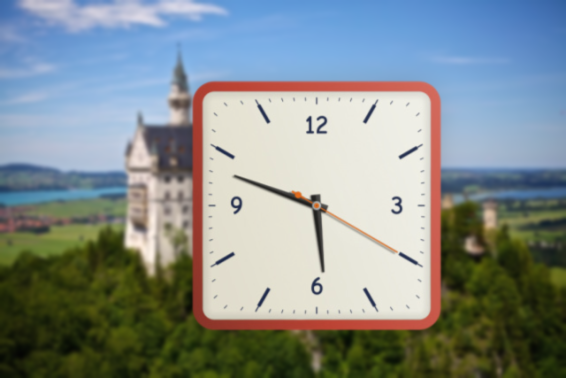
5:48:20
